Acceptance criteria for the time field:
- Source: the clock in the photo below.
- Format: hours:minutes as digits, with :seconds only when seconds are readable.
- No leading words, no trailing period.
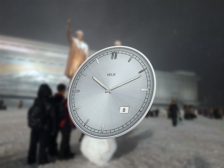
10:11
